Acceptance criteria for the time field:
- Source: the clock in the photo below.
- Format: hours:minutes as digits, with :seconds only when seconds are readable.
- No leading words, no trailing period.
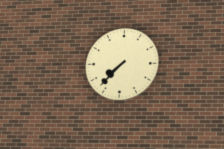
7:37
